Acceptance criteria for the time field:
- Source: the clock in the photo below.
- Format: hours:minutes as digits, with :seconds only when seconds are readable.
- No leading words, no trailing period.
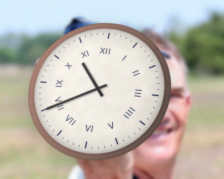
10:40
